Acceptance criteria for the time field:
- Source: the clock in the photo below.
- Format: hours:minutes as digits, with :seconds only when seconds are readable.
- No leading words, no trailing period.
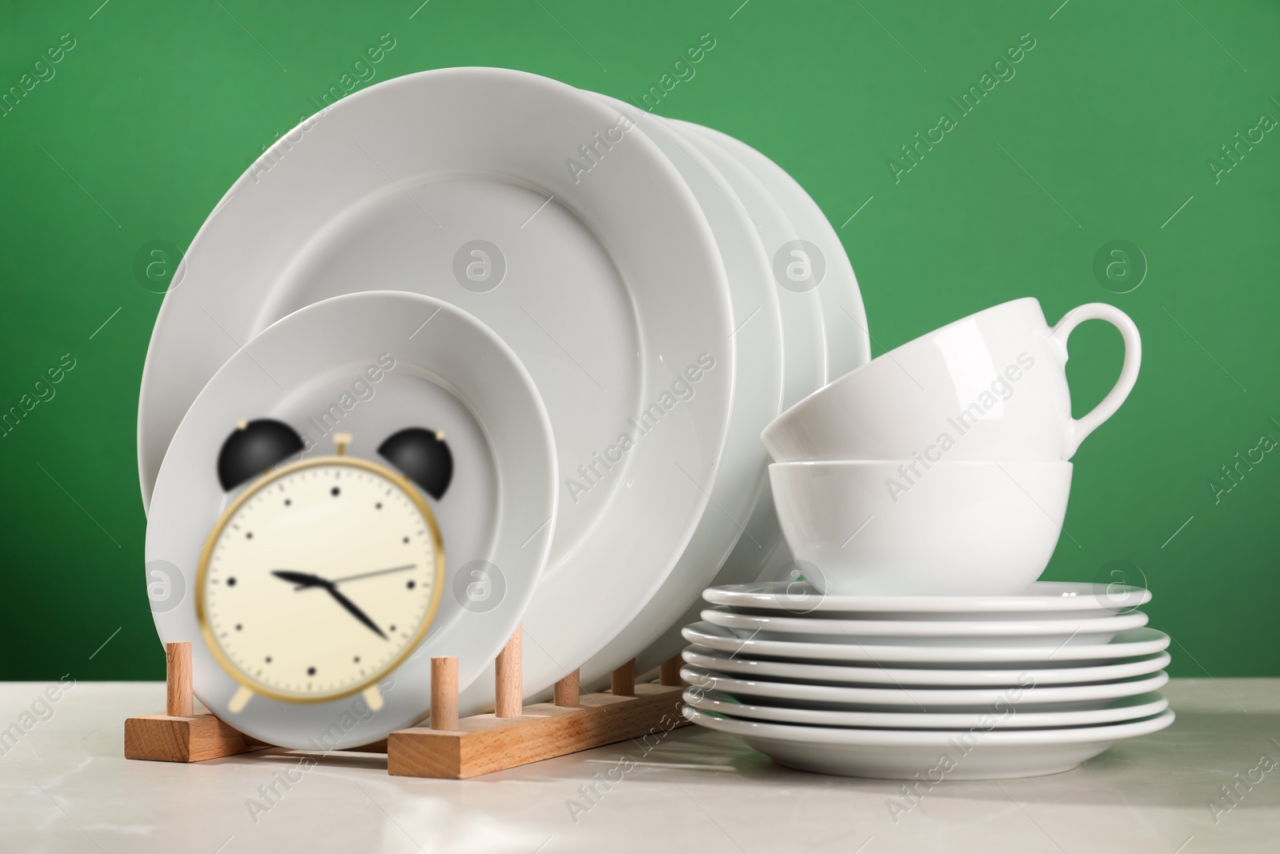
9:21:13
